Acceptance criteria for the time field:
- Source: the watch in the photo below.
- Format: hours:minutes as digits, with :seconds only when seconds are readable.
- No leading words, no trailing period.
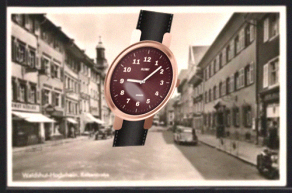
9:08
